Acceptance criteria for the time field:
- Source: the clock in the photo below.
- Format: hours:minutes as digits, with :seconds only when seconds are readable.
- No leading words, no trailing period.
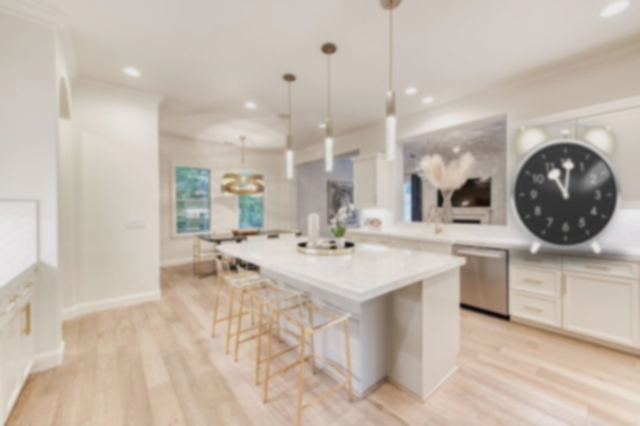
11:01
